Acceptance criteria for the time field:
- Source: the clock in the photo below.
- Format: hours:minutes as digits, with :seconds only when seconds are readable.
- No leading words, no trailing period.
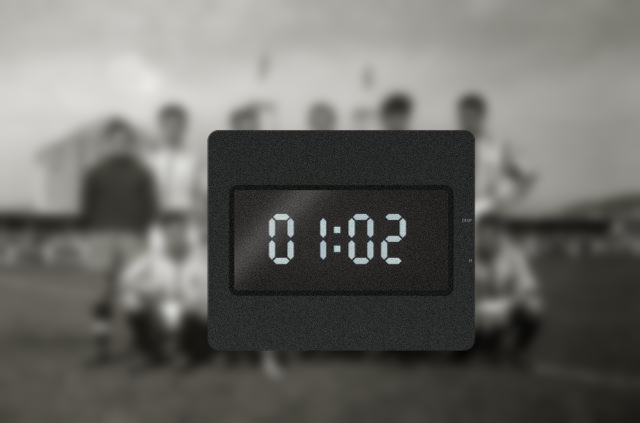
1:02
